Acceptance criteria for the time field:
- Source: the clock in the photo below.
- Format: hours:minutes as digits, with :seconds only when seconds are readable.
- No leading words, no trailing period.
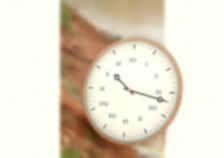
10:17
